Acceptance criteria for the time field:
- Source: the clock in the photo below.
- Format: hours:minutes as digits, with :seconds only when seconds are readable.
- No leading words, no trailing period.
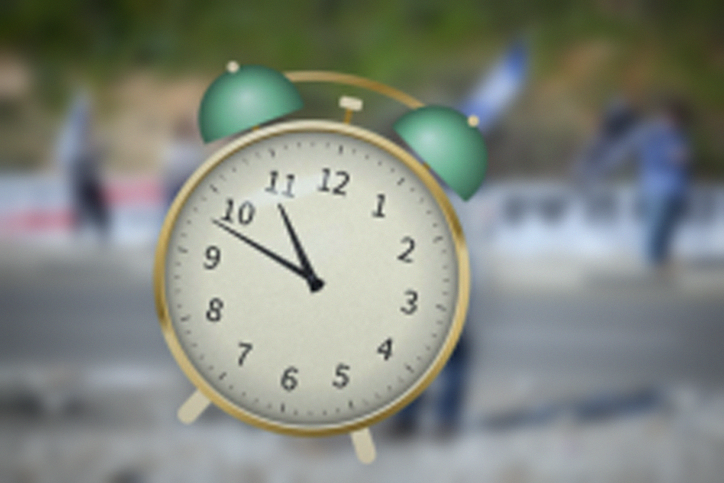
10:48
